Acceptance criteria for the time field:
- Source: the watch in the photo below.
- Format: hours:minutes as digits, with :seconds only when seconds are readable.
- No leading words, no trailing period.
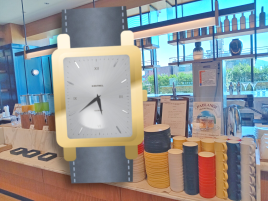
5:39
